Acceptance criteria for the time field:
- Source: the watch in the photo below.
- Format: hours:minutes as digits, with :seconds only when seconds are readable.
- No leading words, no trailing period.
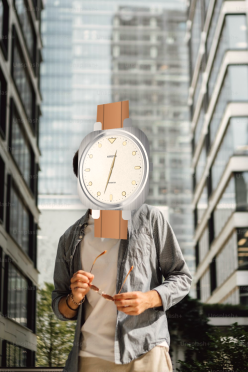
12:33
